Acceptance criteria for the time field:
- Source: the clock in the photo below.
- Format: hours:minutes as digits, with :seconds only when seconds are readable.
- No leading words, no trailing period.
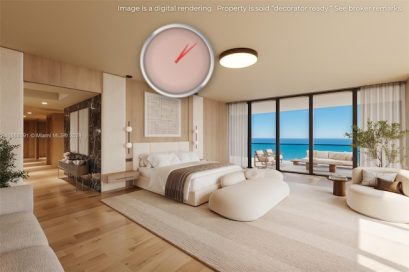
1:08
